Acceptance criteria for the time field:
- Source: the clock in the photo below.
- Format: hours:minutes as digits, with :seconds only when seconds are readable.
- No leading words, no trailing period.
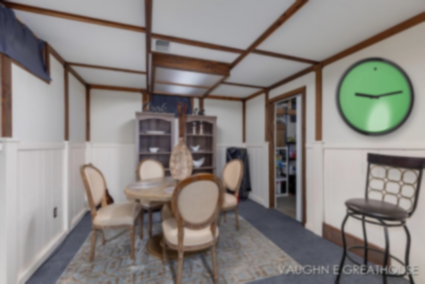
9:13
